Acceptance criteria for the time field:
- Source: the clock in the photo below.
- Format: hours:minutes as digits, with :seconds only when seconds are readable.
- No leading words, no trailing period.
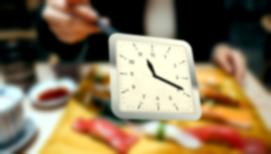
11:19
